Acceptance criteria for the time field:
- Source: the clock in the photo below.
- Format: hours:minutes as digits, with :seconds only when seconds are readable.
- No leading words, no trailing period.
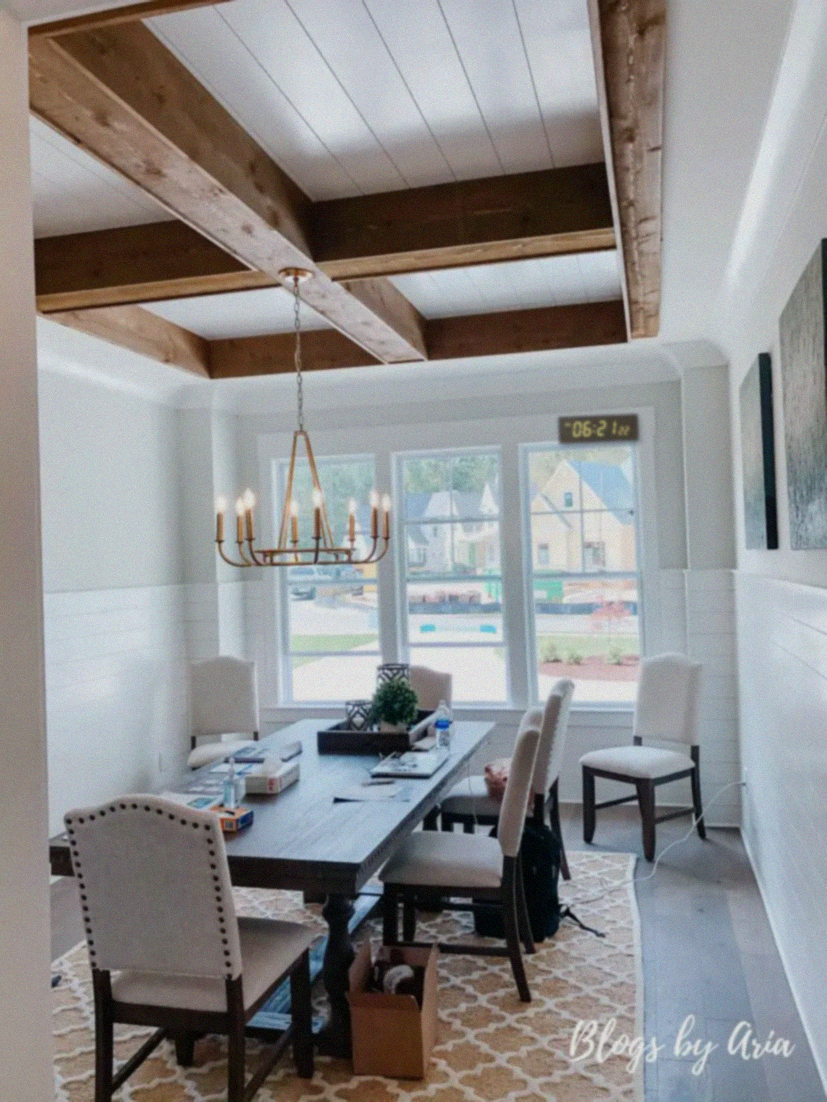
6:21
